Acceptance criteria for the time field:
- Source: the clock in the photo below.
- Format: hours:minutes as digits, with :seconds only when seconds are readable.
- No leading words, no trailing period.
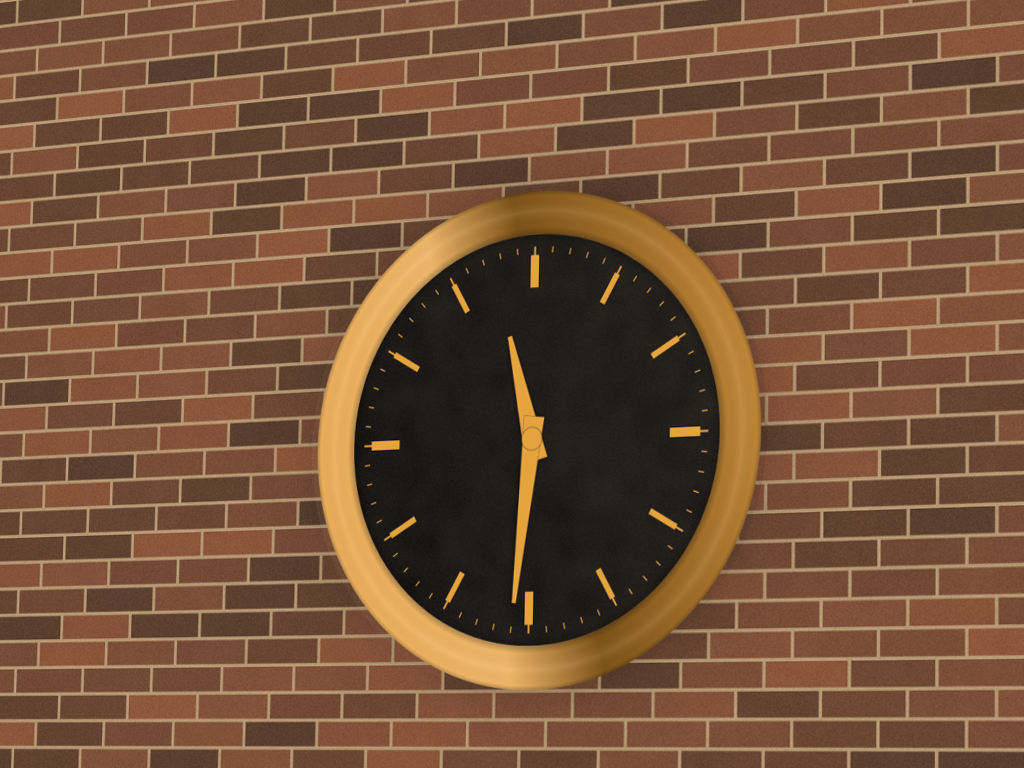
11:31
